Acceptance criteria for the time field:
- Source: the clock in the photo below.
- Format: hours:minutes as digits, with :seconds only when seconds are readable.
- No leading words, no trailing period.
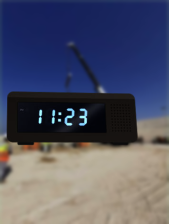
11:23
